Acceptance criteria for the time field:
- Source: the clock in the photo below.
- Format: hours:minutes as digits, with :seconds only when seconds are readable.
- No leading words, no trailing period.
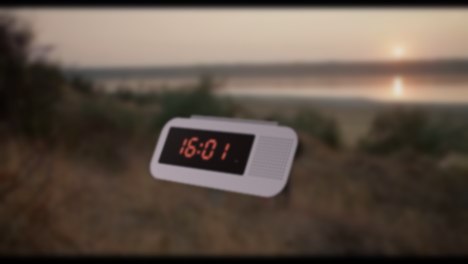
16:01
